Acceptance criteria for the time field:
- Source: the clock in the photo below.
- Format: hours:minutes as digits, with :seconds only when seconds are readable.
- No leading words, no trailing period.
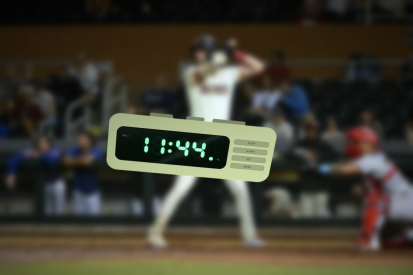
11:44
